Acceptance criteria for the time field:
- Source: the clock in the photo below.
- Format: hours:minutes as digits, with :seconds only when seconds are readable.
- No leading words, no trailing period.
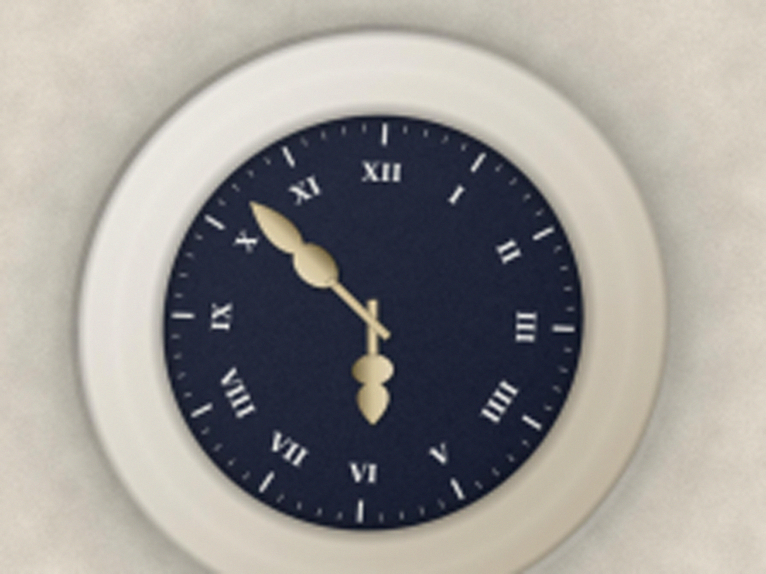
5:52
